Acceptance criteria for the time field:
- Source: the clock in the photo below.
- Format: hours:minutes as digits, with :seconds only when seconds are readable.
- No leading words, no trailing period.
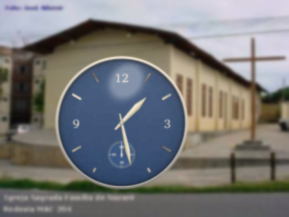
1:28
